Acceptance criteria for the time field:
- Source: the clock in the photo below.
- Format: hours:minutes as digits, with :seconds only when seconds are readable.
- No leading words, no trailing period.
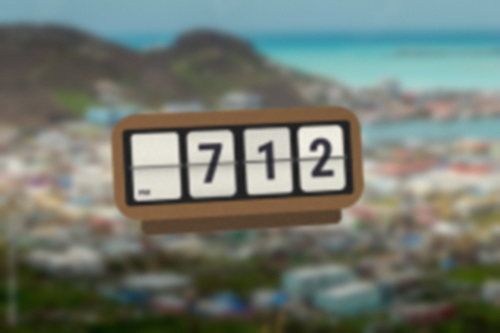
7:12
